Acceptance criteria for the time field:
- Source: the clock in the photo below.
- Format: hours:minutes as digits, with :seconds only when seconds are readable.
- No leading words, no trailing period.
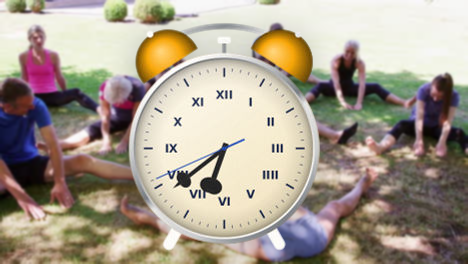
6:38:41
